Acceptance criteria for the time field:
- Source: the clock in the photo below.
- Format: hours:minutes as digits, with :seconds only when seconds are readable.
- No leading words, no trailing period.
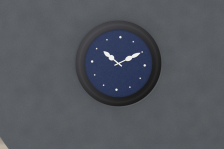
10:10
